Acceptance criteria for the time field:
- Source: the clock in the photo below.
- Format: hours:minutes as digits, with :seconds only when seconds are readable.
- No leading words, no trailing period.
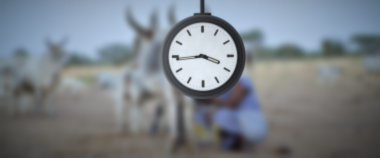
3:44
